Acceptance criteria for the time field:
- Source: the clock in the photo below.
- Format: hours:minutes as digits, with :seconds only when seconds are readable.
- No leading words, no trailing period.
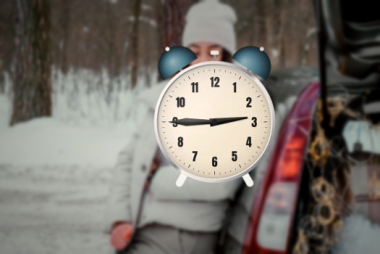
2:45
